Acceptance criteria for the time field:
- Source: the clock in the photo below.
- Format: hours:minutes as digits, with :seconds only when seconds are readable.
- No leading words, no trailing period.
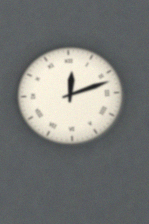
12:12
